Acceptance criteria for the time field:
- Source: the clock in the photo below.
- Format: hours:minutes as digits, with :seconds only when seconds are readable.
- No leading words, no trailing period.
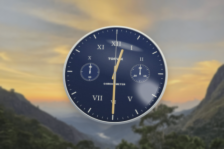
12:30
